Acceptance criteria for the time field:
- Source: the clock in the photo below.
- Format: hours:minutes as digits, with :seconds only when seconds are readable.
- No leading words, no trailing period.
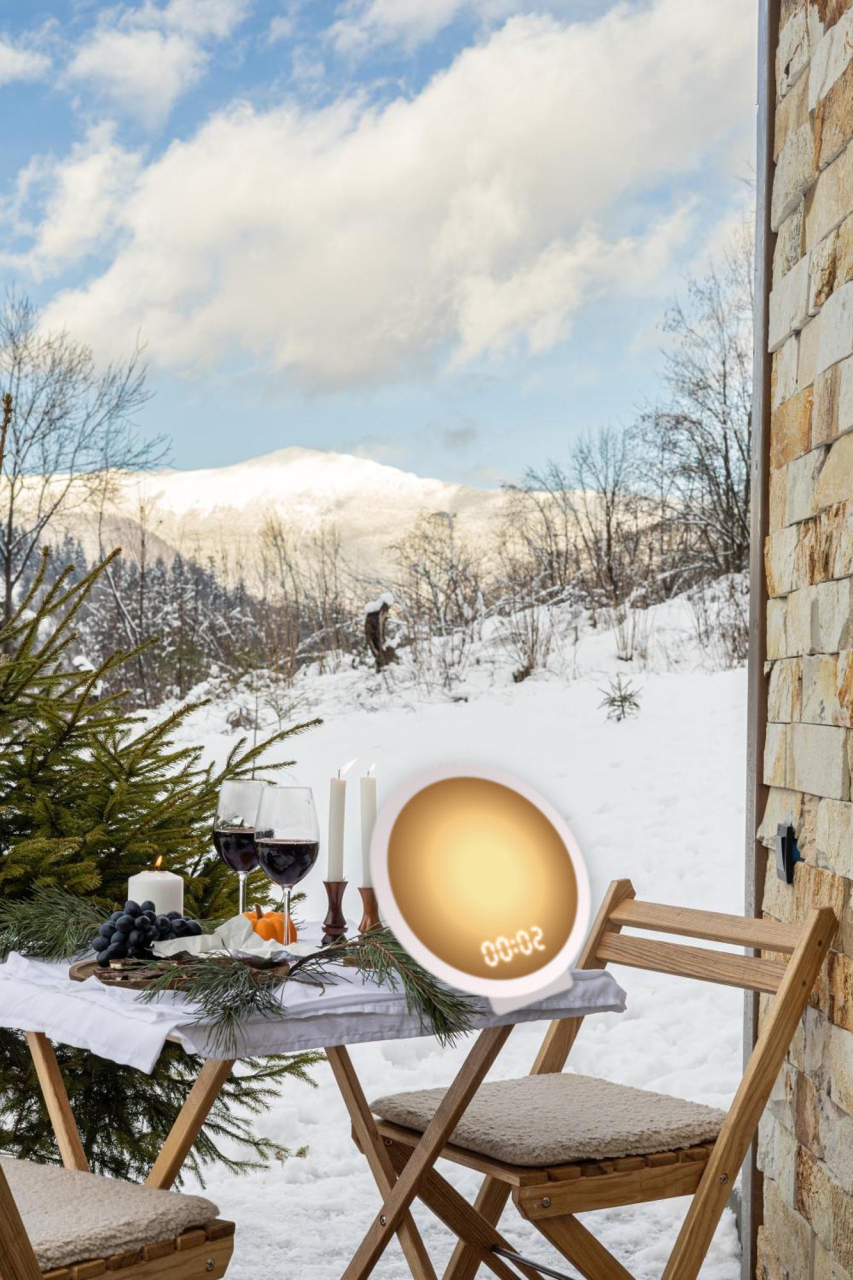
0:02
